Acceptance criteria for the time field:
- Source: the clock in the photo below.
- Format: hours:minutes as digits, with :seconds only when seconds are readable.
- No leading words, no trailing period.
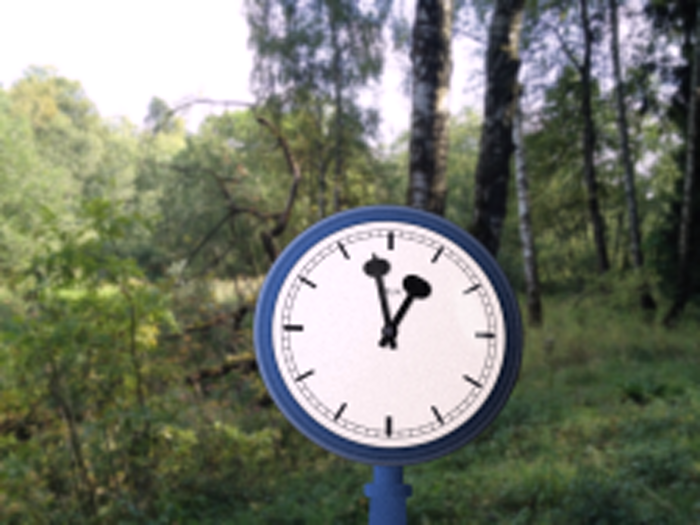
12:58
